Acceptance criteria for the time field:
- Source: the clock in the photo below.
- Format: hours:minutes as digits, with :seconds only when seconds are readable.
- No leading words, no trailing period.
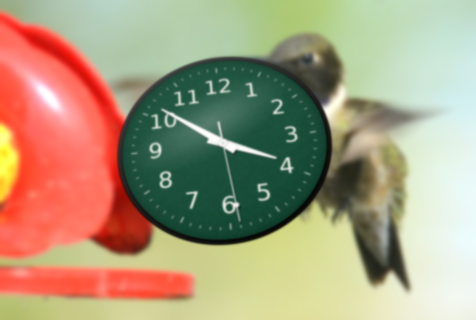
3:51:29
